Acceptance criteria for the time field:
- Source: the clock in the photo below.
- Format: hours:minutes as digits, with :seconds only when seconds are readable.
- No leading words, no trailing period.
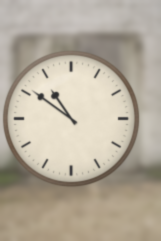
10:51
